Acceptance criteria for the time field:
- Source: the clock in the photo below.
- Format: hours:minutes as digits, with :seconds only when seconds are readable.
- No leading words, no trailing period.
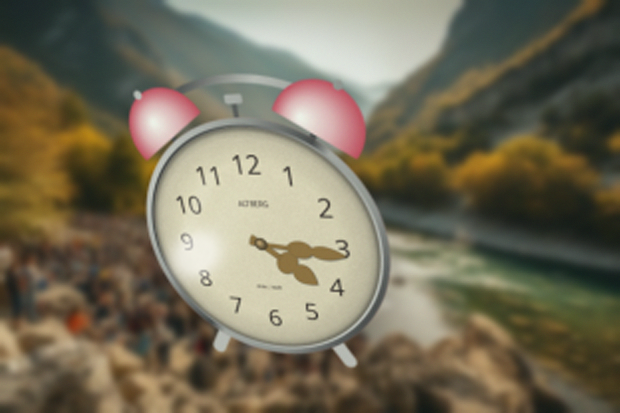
4:16
